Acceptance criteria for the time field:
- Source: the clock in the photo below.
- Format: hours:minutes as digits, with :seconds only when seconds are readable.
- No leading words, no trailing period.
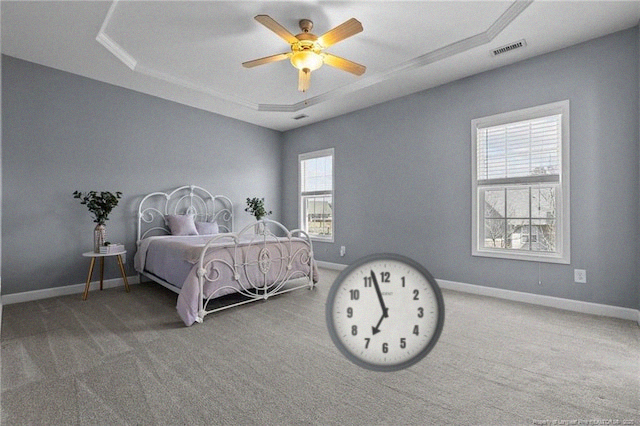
6:57
